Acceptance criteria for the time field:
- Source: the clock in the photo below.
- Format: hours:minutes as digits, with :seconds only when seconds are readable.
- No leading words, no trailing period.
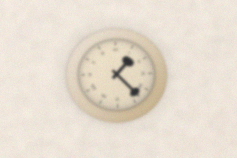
1:23
